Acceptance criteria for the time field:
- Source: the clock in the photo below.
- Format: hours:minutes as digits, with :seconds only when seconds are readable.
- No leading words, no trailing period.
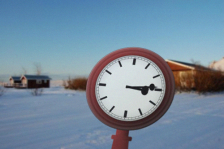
3:14
